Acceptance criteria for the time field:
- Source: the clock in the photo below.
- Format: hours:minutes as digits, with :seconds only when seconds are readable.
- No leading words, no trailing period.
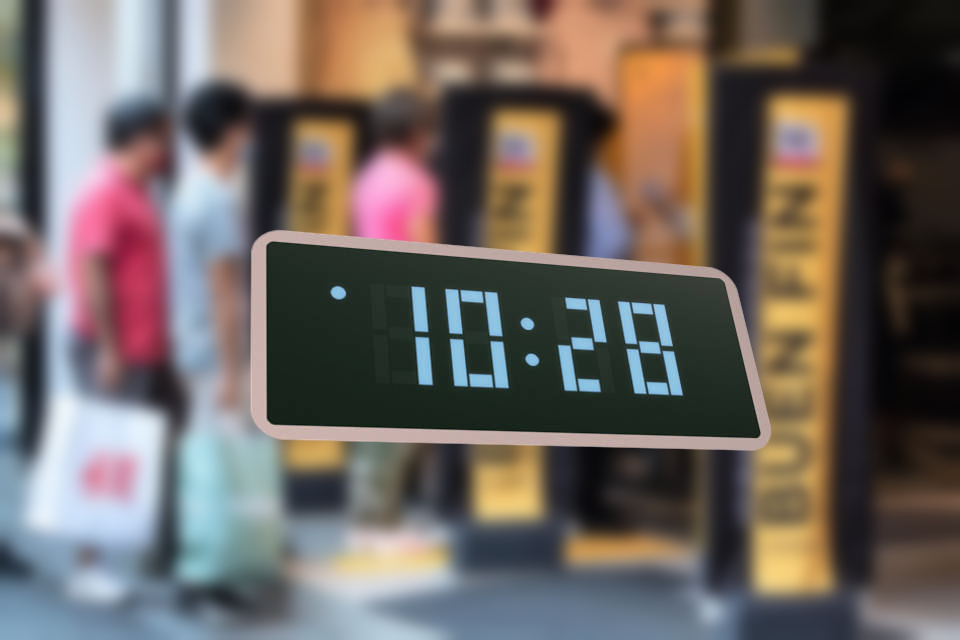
10:28
